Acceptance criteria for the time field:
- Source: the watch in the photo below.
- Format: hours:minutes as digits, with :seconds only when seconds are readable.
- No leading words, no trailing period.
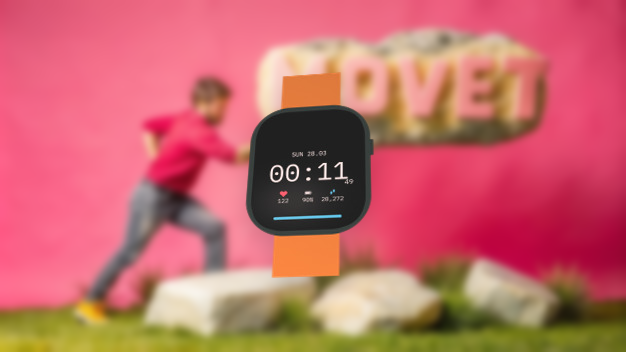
0:11
